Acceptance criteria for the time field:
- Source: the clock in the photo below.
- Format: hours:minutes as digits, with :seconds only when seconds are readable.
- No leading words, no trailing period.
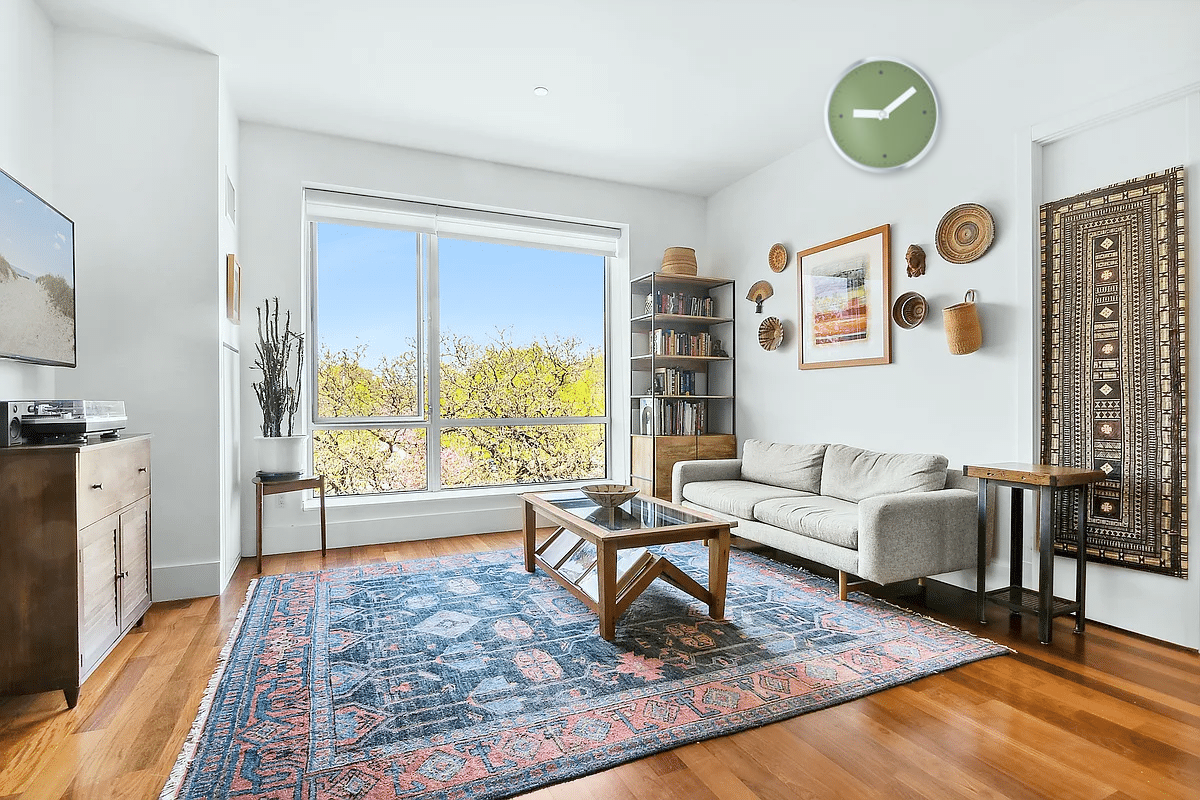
9:09
